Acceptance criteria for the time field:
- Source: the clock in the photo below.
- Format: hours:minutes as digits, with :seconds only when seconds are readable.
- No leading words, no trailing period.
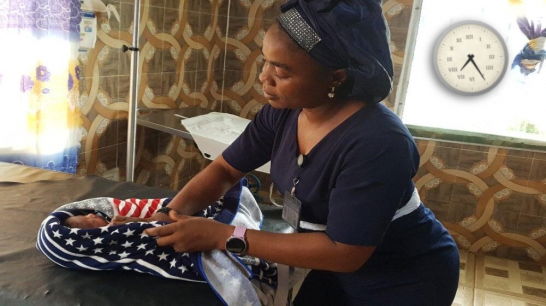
7:25
